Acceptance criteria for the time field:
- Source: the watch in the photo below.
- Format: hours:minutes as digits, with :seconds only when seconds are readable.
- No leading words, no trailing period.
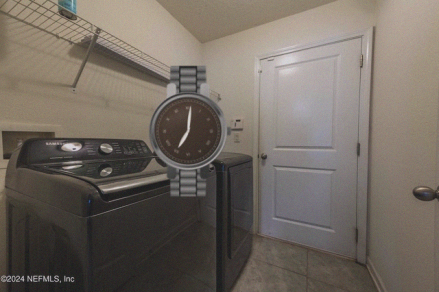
7:01
